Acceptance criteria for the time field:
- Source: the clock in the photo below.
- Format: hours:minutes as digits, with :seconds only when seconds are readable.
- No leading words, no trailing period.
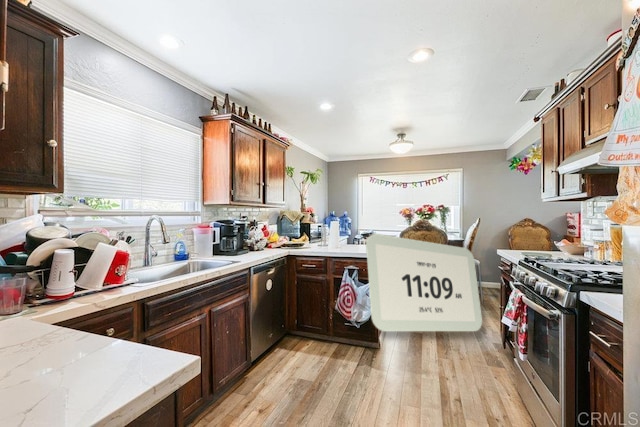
11:09
